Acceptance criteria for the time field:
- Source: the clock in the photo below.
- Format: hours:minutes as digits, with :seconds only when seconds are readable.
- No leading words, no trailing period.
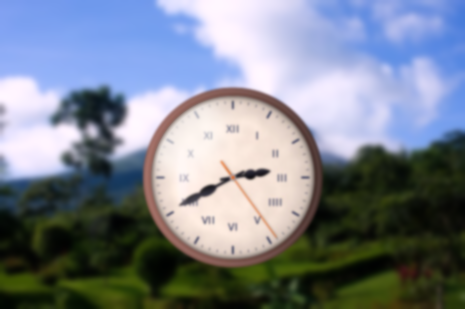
2:40:24
